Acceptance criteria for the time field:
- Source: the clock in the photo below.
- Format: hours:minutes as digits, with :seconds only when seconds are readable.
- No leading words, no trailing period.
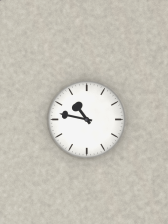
10:47
